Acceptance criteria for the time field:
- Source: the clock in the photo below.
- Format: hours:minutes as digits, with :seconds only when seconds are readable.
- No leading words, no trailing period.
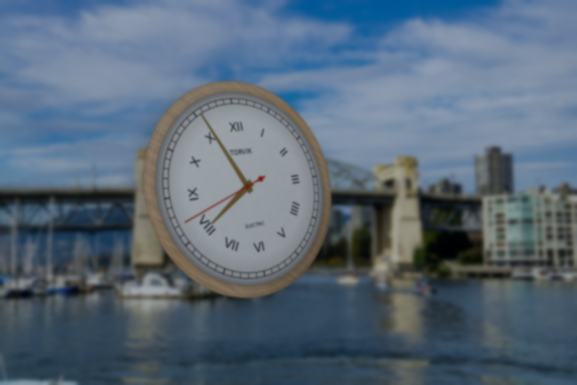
7:55:42
